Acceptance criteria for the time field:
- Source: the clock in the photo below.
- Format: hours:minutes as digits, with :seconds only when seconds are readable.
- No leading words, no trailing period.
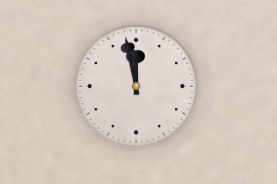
11:58
